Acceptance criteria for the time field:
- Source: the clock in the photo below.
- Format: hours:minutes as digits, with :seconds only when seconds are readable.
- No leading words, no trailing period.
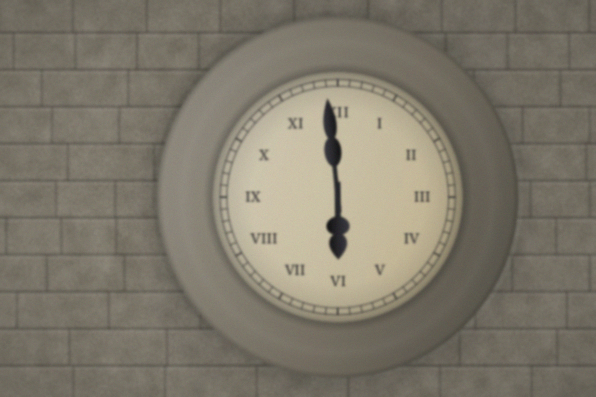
5:59
